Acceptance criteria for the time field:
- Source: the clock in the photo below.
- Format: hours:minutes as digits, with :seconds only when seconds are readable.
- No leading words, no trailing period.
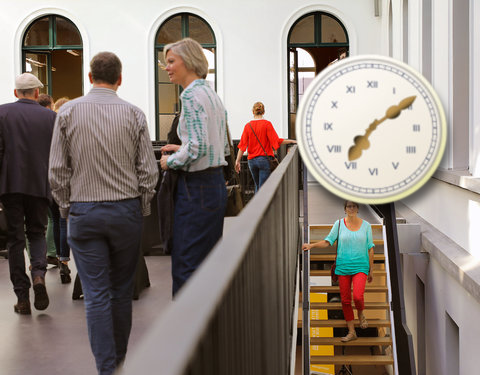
7:09
